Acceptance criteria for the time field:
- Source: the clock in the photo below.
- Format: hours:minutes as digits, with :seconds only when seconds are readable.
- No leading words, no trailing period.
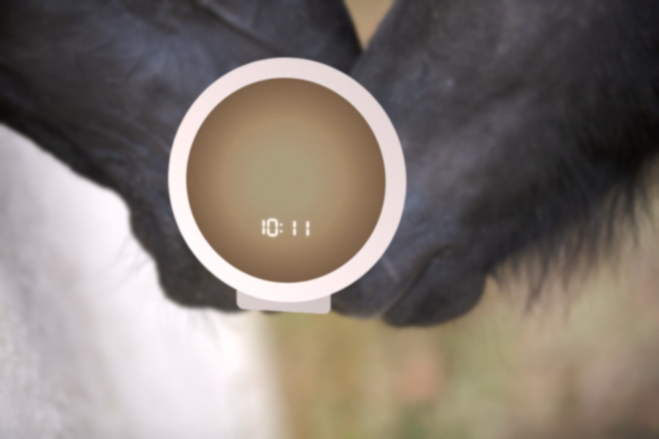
10:11
